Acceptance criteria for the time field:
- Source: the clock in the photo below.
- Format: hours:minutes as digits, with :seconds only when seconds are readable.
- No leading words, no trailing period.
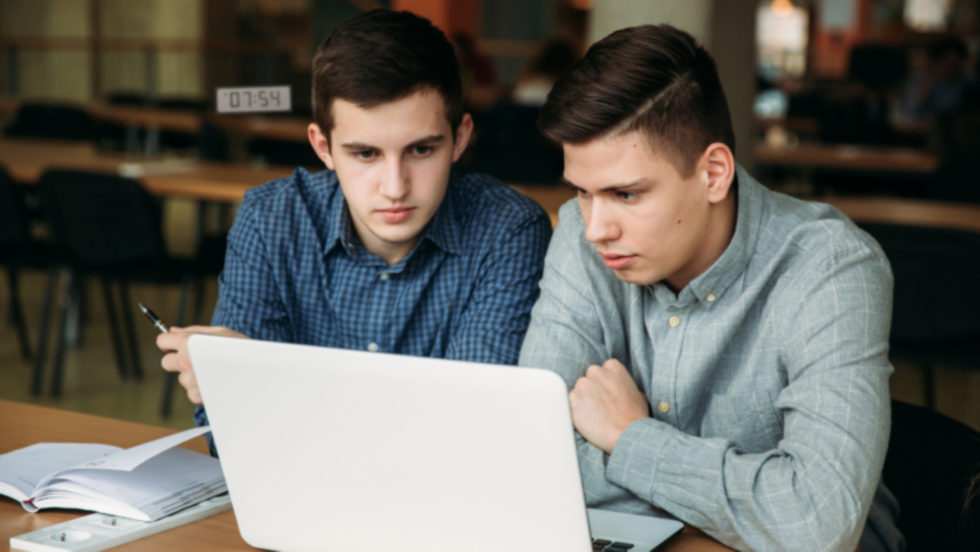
7:54
